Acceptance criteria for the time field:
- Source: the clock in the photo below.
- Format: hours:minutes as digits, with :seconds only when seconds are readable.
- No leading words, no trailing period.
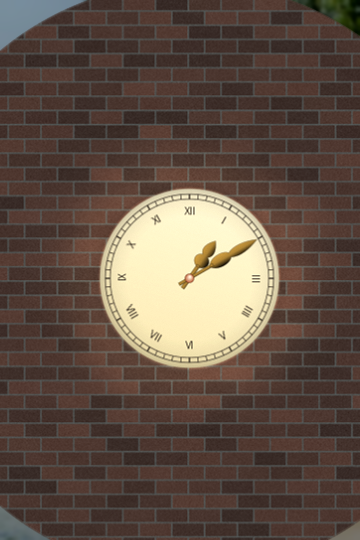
1:10
